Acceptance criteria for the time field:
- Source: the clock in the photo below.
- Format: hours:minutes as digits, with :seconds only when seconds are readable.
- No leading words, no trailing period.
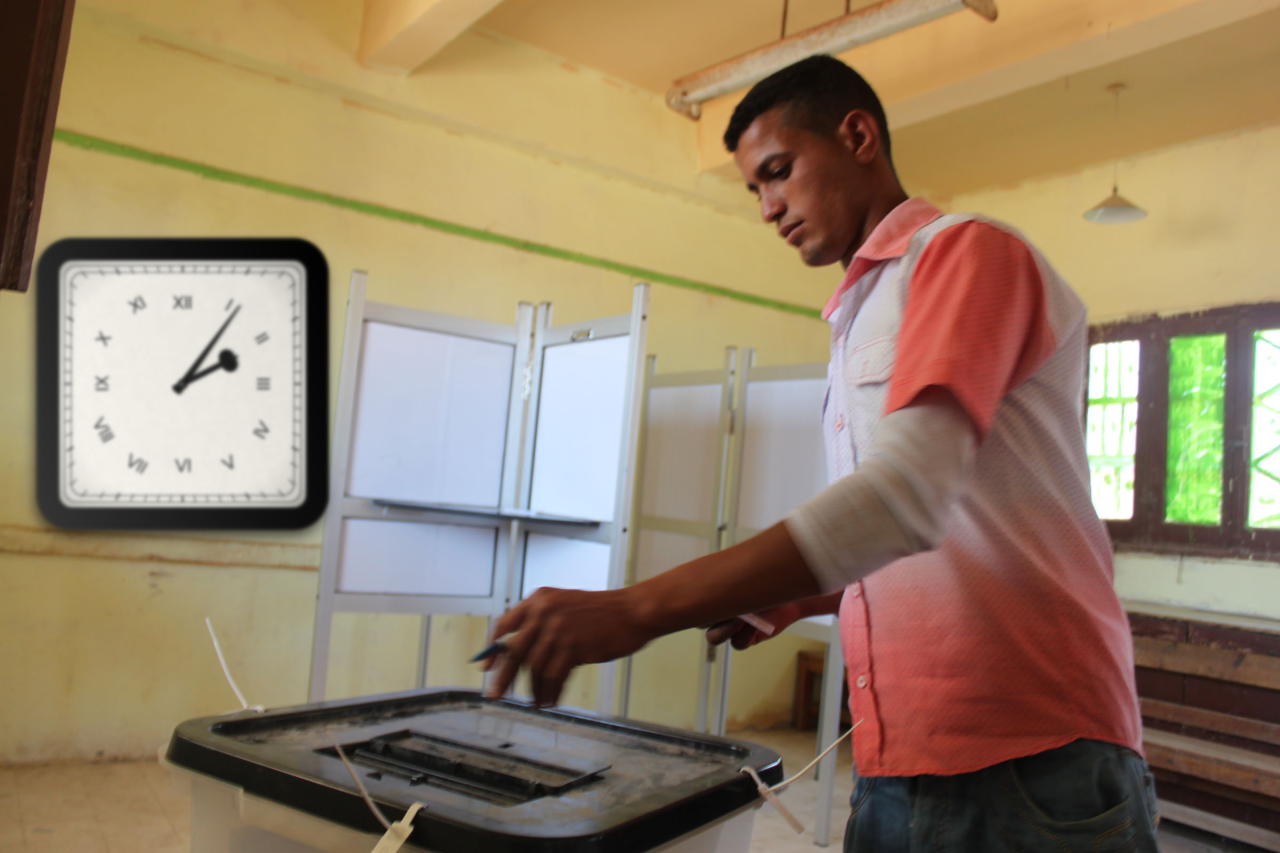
2:06
